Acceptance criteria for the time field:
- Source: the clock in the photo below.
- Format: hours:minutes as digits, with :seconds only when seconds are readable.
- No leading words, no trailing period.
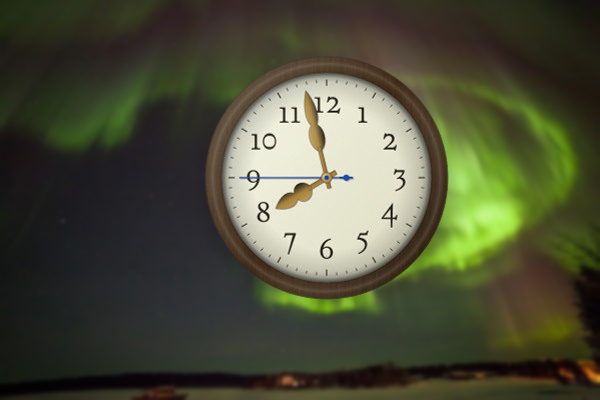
7:57:45
